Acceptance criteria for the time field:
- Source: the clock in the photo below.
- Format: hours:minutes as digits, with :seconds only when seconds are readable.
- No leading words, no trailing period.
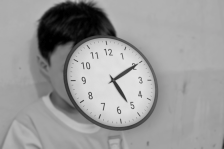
5:10
